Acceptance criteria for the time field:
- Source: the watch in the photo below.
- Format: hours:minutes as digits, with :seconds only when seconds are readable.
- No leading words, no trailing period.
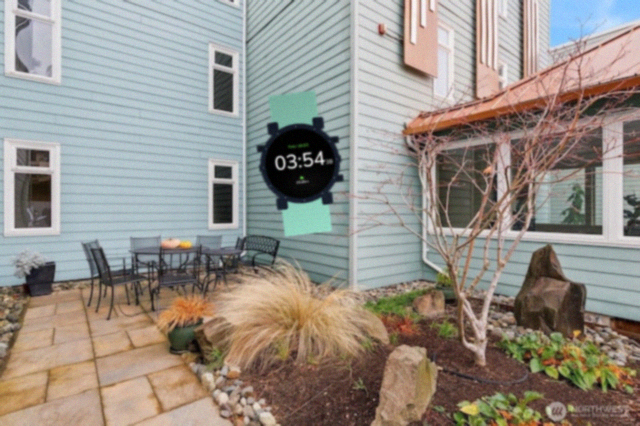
3:54
